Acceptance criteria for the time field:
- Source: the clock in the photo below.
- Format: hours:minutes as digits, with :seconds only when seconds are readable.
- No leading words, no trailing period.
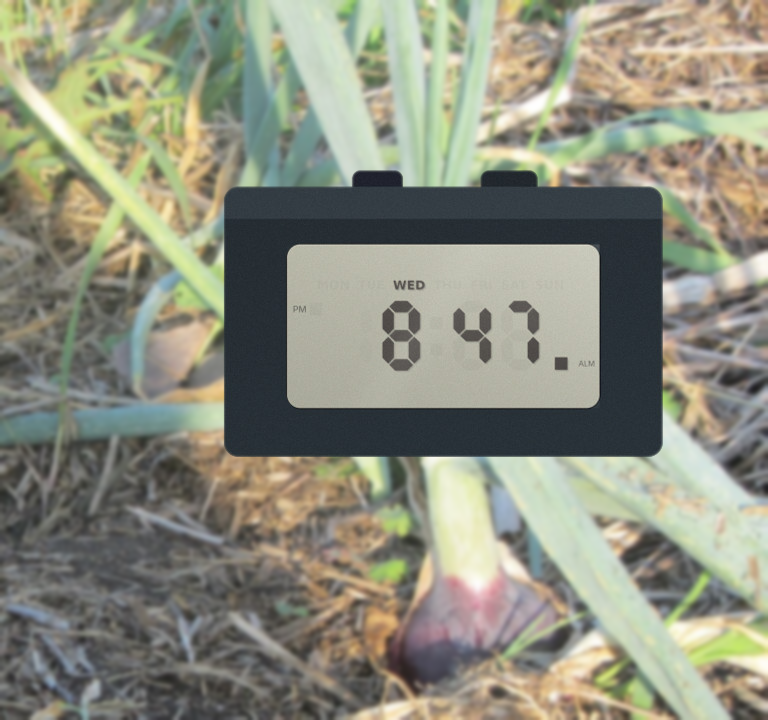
8:47
